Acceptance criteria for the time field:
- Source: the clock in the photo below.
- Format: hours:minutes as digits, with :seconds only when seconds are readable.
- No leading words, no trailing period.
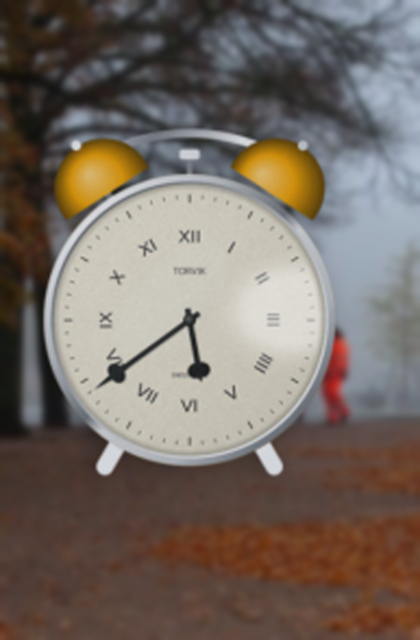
5:39
